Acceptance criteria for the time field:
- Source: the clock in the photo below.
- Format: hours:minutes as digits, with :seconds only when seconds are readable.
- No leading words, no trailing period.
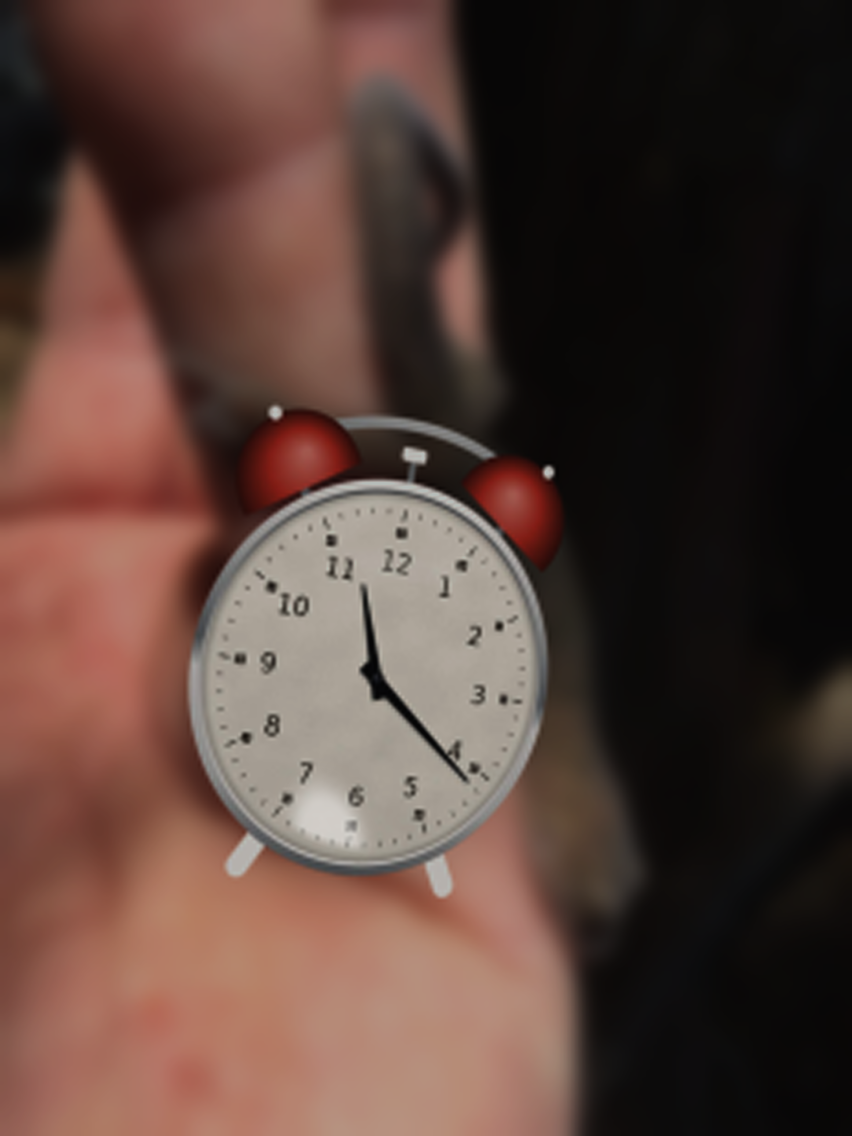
11:21
